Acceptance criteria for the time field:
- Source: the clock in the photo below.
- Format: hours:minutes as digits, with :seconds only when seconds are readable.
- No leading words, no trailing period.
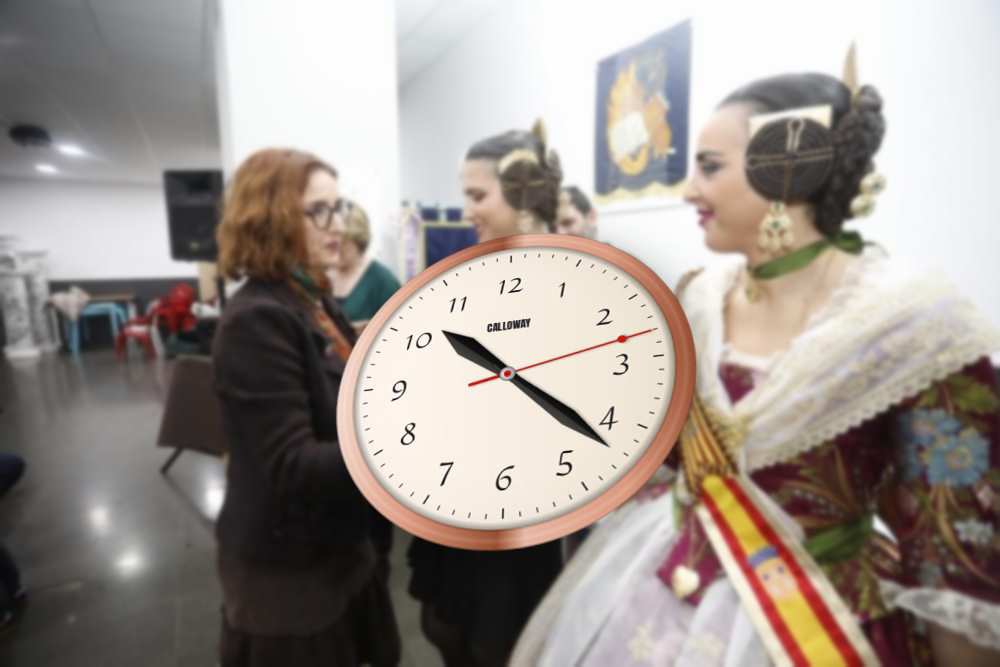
10:22:13
